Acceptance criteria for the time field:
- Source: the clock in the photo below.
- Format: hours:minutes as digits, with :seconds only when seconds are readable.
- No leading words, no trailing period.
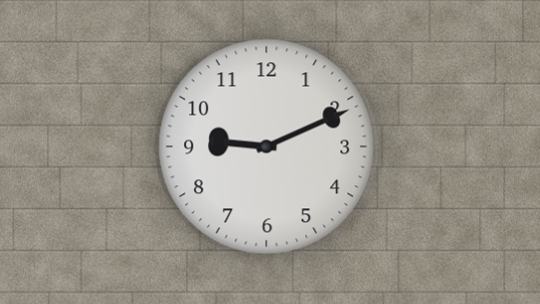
9:11
